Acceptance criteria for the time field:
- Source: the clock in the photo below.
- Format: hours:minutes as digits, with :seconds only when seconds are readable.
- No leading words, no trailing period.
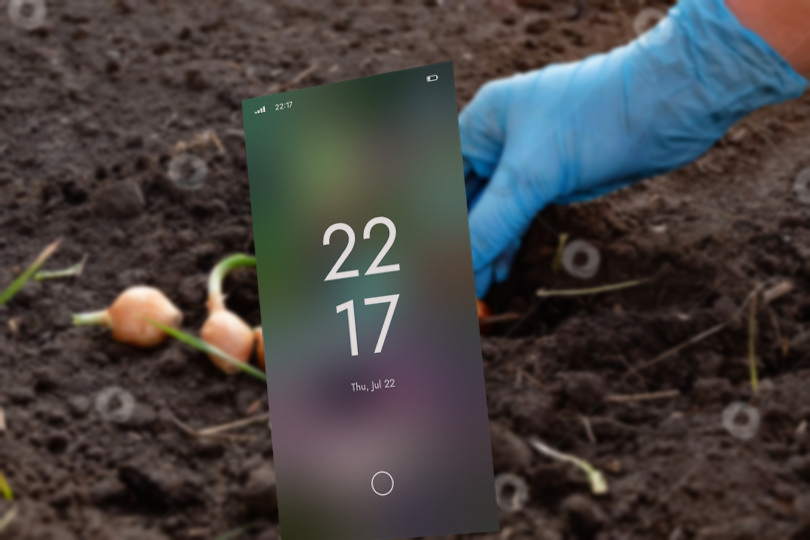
22:17
